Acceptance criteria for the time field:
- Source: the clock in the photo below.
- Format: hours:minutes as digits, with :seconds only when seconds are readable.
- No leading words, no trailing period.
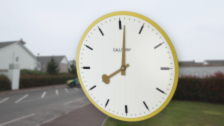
8:01
